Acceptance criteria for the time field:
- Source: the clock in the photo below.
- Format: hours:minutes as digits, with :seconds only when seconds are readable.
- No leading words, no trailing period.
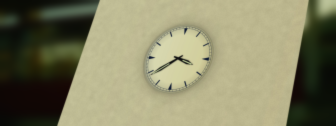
3:39
